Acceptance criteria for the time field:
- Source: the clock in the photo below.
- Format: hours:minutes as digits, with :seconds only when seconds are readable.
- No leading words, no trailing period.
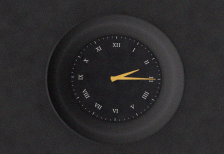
2:15
